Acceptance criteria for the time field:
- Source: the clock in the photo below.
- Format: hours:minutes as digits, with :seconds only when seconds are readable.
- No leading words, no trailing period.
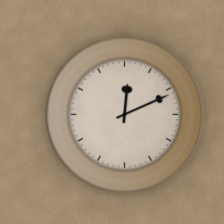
12:11
